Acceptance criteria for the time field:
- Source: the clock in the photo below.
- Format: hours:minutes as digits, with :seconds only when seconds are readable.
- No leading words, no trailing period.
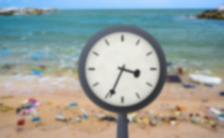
3:34
